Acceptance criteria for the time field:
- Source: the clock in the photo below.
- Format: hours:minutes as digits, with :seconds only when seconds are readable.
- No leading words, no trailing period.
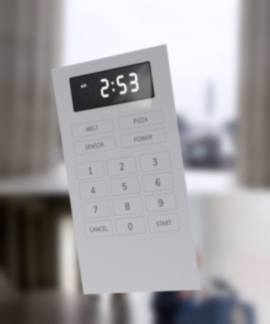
2:53
